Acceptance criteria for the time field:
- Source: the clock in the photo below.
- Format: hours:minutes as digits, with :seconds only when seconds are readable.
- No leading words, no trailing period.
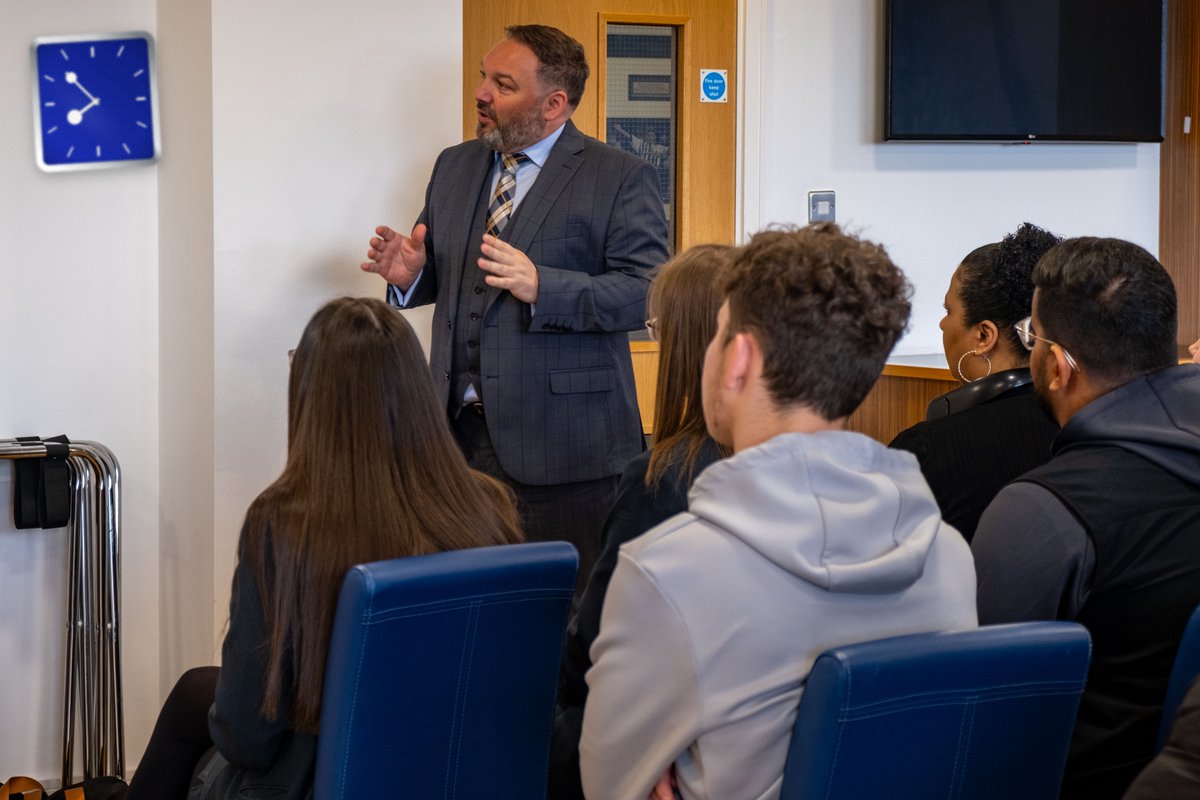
7:53
